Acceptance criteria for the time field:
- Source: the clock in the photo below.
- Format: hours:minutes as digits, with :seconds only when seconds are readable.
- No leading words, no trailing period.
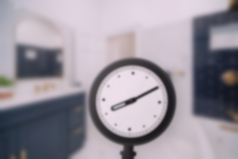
8:10
